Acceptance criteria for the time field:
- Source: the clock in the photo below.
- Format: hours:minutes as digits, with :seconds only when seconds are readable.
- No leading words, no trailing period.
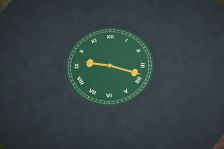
9:18
